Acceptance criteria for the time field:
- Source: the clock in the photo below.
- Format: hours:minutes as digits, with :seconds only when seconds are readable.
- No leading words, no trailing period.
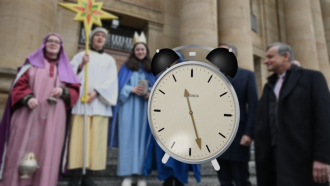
11:27
